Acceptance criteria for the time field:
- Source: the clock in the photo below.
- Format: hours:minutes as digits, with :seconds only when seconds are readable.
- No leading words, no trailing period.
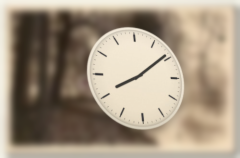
8:09
